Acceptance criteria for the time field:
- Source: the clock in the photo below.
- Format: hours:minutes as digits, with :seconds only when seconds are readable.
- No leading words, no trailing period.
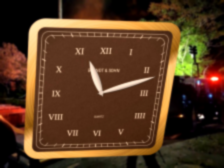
11:12
